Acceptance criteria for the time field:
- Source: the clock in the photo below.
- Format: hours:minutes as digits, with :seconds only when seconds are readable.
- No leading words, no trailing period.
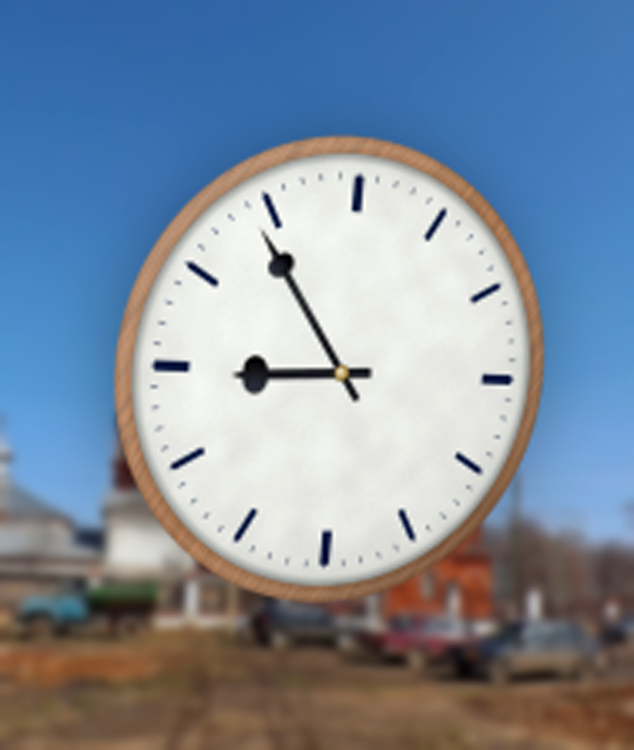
8:54
